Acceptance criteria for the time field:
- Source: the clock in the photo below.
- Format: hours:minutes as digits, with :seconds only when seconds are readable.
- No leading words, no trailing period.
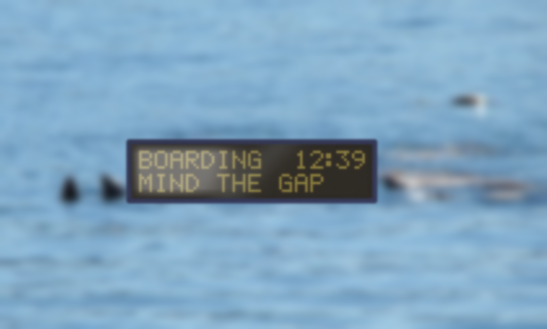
12:39
